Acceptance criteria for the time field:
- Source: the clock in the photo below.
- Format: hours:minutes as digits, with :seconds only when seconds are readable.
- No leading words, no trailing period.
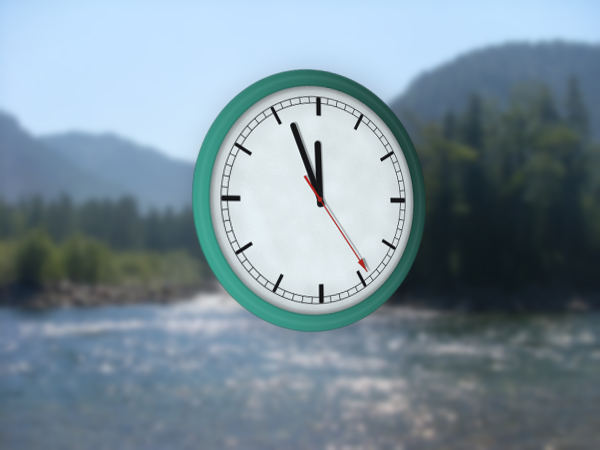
11:56:24
